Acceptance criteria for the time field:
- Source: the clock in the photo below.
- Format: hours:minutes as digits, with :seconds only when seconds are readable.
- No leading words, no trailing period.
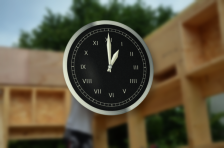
1:00
